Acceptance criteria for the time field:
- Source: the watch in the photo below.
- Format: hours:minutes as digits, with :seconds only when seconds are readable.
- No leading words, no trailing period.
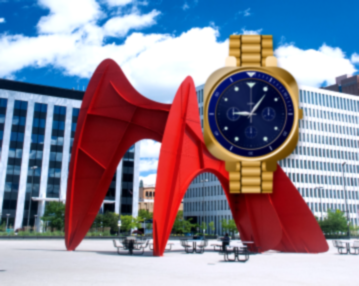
9:06
